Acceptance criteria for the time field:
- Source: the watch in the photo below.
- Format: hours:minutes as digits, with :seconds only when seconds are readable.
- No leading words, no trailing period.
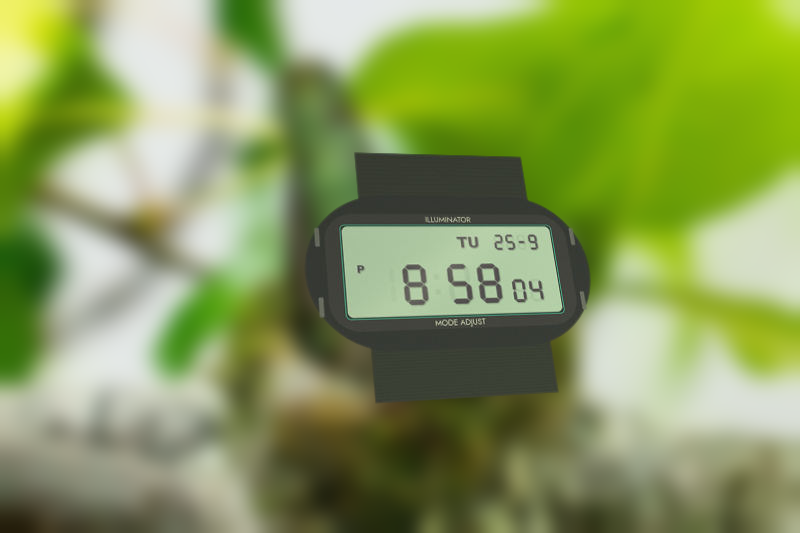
8:58:04
